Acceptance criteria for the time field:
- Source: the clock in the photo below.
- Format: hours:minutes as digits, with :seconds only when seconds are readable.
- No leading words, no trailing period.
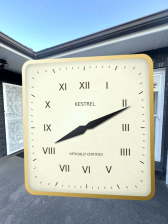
8:11
